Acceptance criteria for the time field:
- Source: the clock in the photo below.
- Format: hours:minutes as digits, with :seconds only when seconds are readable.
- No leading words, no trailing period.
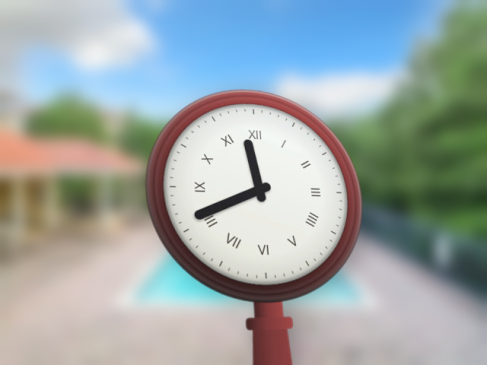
11:41
